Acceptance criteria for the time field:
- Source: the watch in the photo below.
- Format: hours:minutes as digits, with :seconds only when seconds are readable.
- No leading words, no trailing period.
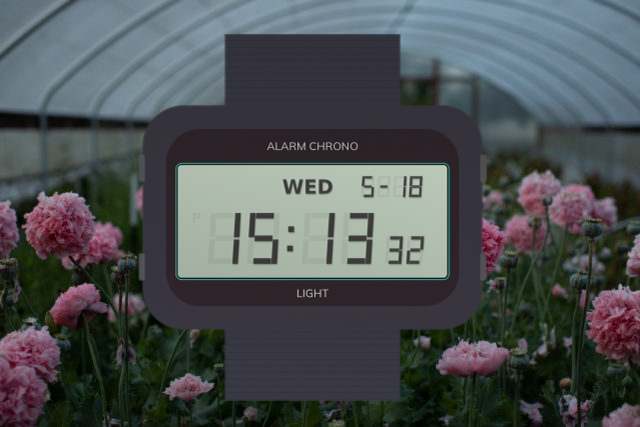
15:13:32
